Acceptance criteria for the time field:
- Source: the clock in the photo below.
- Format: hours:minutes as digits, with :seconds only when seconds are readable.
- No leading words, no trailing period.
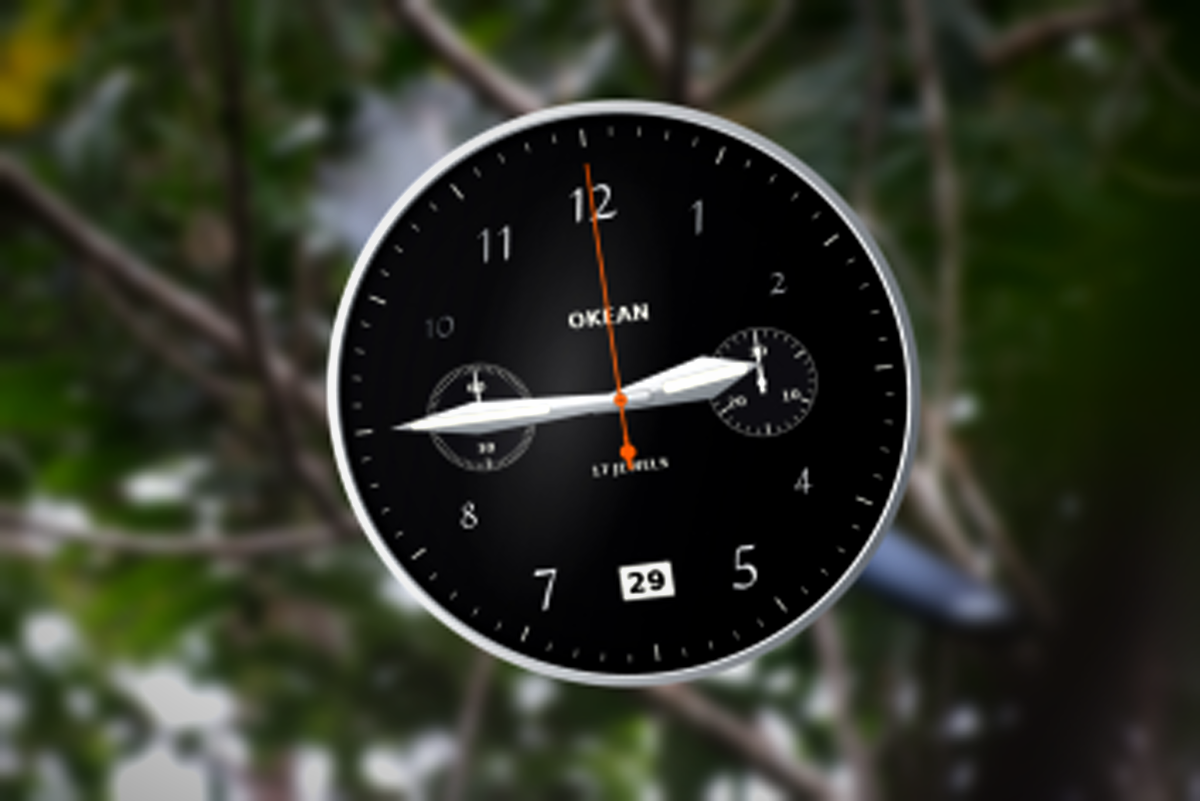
2:45
